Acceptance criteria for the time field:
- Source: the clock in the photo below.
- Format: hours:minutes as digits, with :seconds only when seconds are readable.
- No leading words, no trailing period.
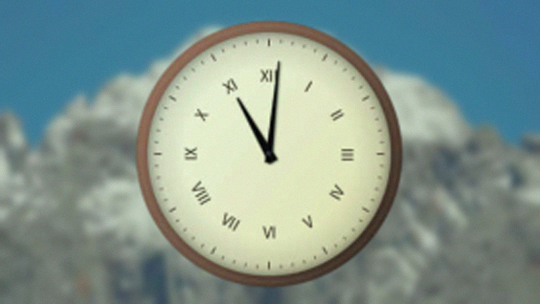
11:01
